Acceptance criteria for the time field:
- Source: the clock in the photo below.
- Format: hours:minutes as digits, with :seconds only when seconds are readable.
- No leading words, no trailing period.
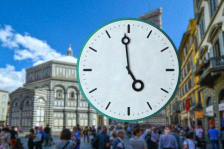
4:59
